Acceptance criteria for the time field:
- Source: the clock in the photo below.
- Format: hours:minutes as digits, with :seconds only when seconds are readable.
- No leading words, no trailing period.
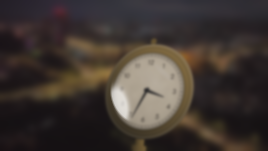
3:34
